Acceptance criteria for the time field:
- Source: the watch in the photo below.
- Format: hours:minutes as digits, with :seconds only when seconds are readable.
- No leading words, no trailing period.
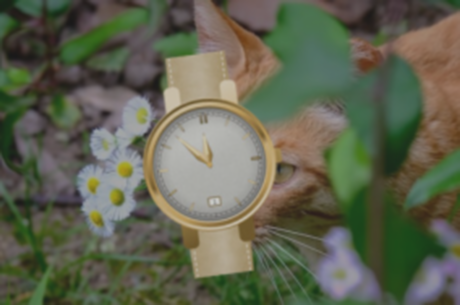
11:53
